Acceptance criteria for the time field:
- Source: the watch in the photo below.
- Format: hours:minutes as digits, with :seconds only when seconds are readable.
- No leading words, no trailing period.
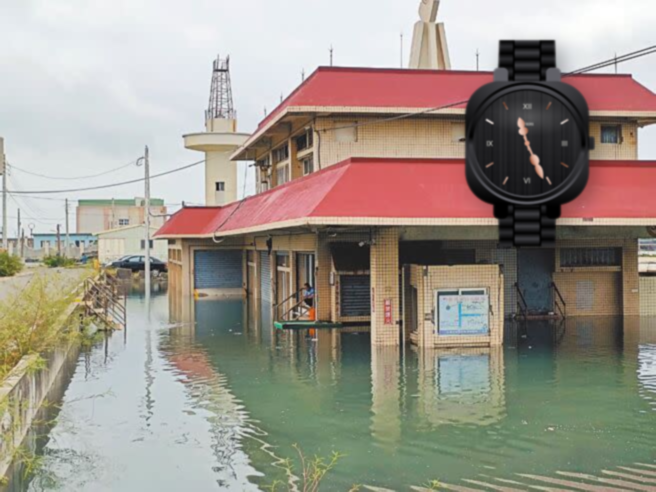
11:26
